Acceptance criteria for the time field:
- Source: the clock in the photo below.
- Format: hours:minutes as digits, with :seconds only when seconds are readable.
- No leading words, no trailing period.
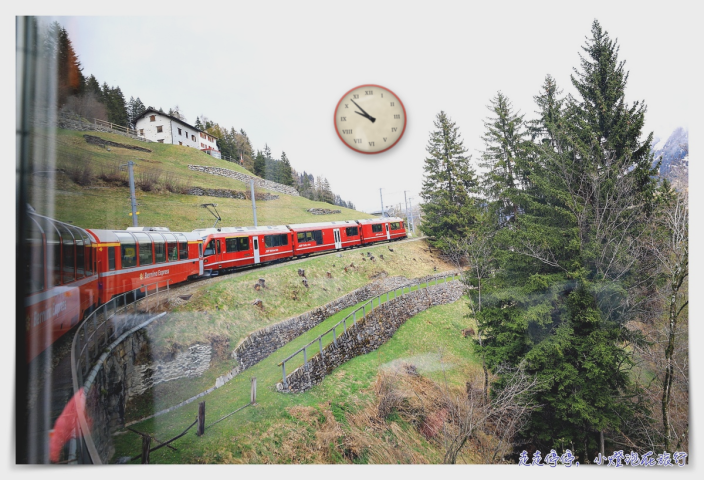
9:53
